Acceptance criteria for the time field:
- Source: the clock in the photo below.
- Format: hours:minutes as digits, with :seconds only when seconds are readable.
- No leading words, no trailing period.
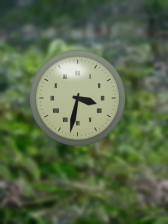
3:32
